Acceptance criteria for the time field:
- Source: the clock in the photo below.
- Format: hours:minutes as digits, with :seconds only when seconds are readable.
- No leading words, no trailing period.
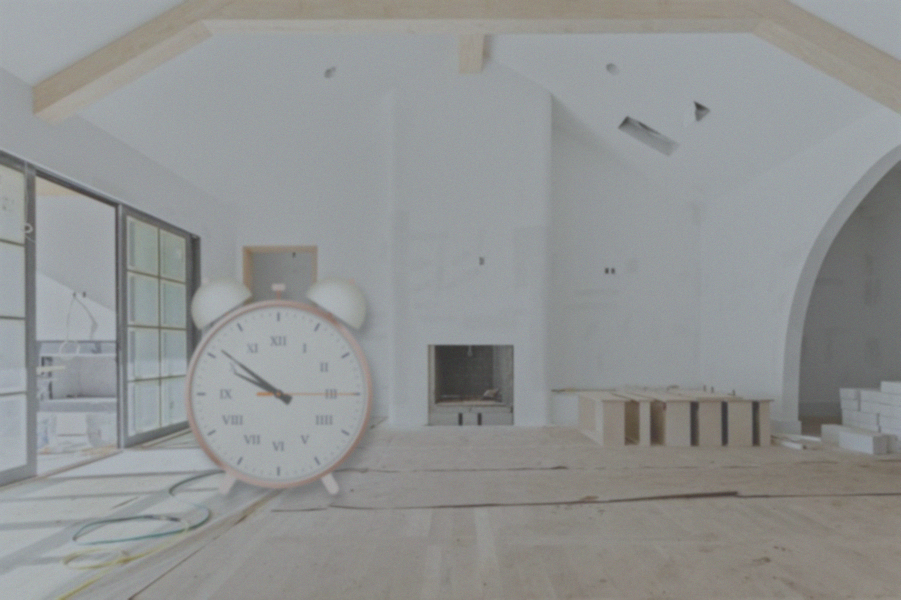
9:51:15
